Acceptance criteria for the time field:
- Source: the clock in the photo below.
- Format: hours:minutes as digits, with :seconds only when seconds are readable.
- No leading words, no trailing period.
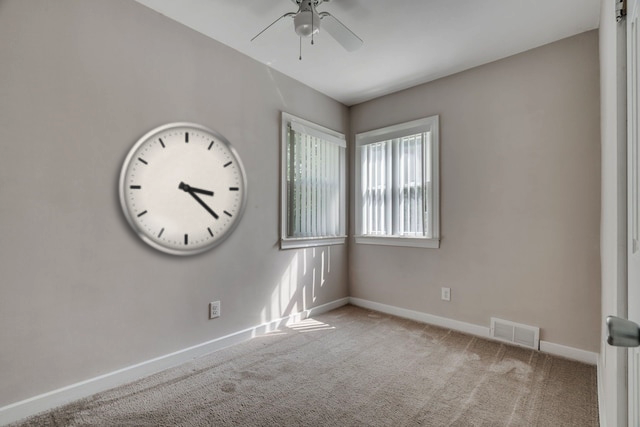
3:22
